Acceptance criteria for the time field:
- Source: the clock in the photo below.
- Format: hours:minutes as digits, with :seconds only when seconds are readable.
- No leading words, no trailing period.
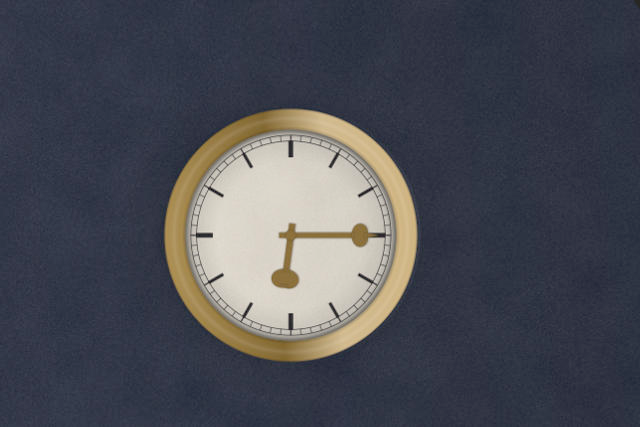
6:15
